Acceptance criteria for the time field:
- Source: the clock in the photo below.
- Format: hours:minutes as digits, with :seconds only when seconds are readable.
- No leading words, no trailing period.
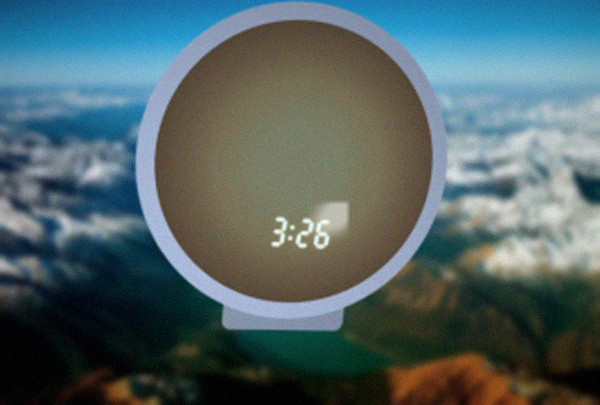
3:26
